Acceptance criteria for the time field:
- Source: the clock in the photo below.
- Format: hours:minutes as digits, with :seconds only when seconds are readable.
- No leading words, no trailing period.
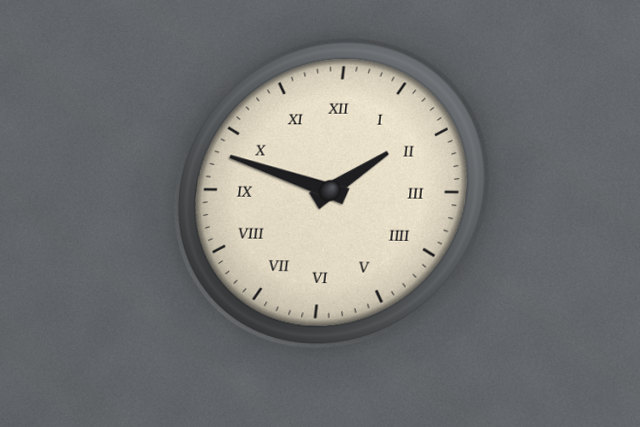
1:48
